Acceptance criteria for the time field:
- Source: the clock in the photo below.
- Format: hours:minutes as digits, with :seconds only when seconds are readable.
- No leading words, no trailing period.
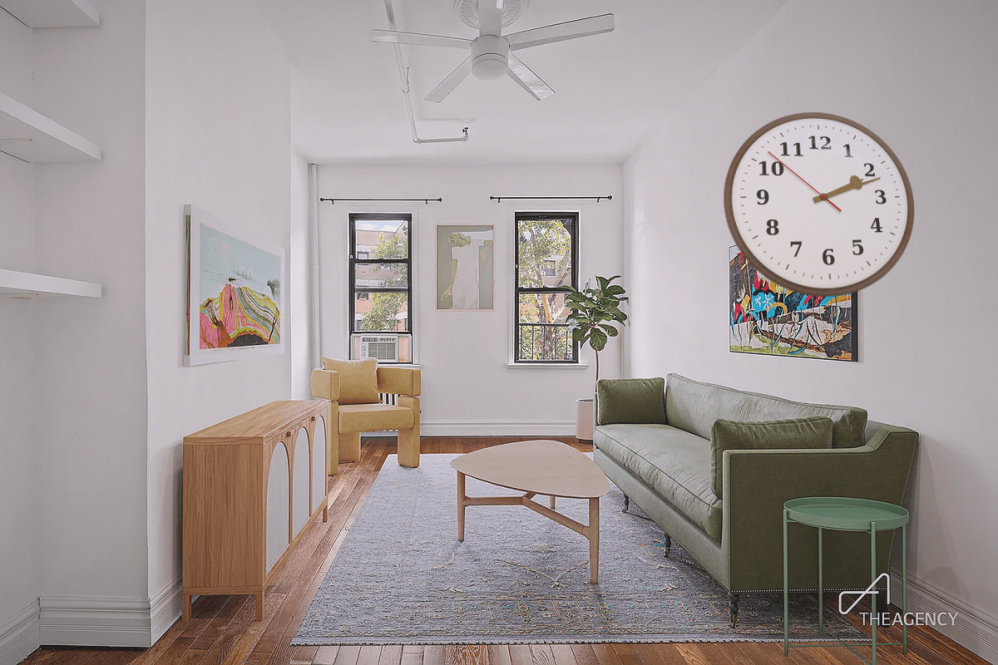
2:11:52
